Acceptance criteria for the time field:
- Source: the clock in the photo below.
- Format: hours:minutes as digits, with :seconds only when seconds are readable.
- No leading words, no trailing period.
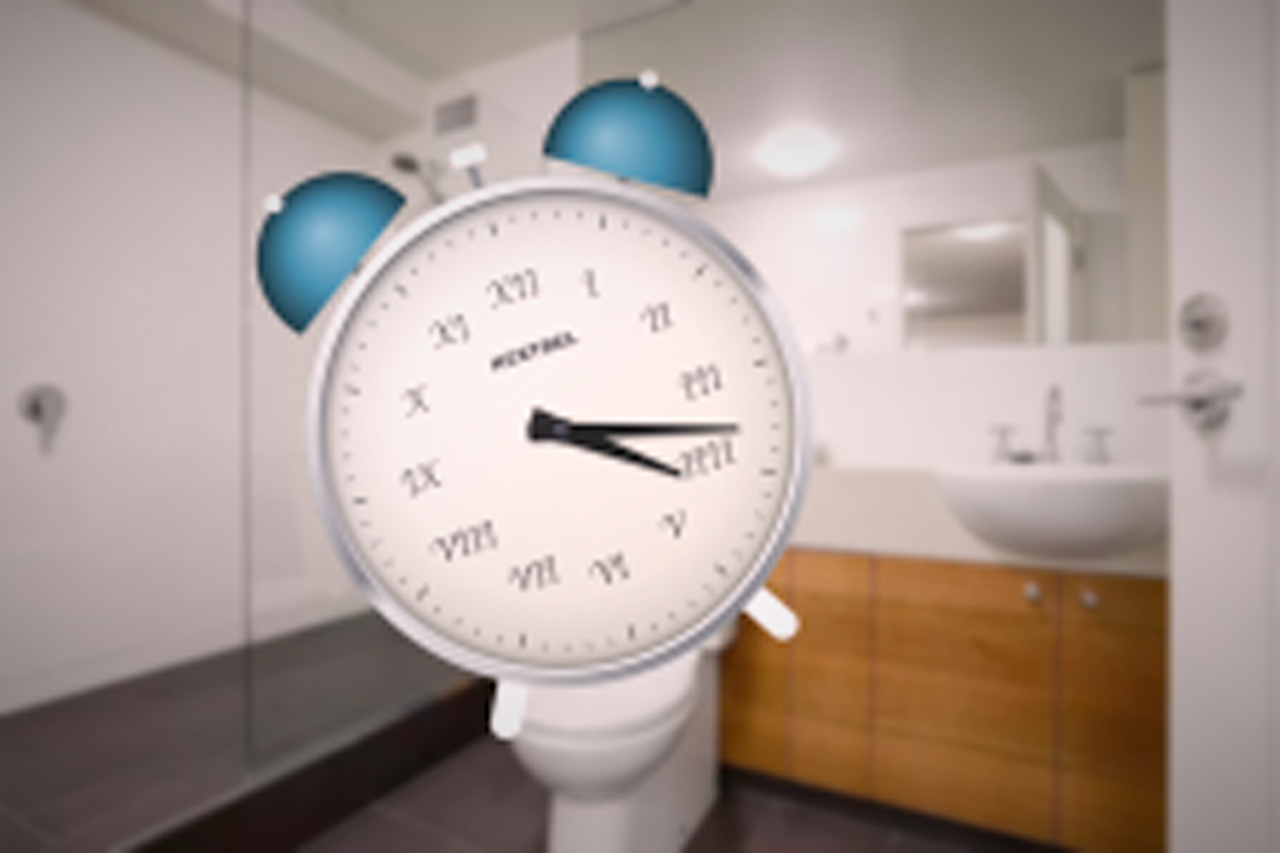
4:18
